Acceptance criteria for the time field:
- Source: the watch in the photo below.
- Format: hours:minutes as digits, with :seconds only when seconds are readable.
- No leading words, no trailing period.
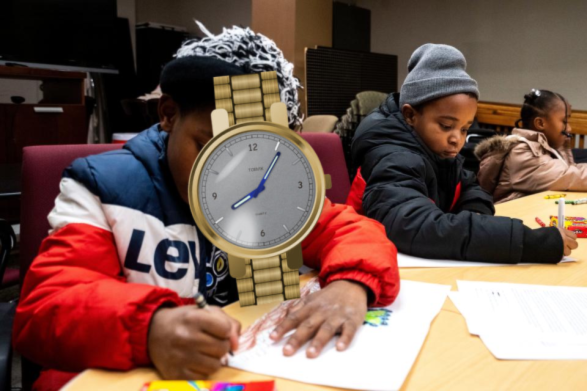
8:06
